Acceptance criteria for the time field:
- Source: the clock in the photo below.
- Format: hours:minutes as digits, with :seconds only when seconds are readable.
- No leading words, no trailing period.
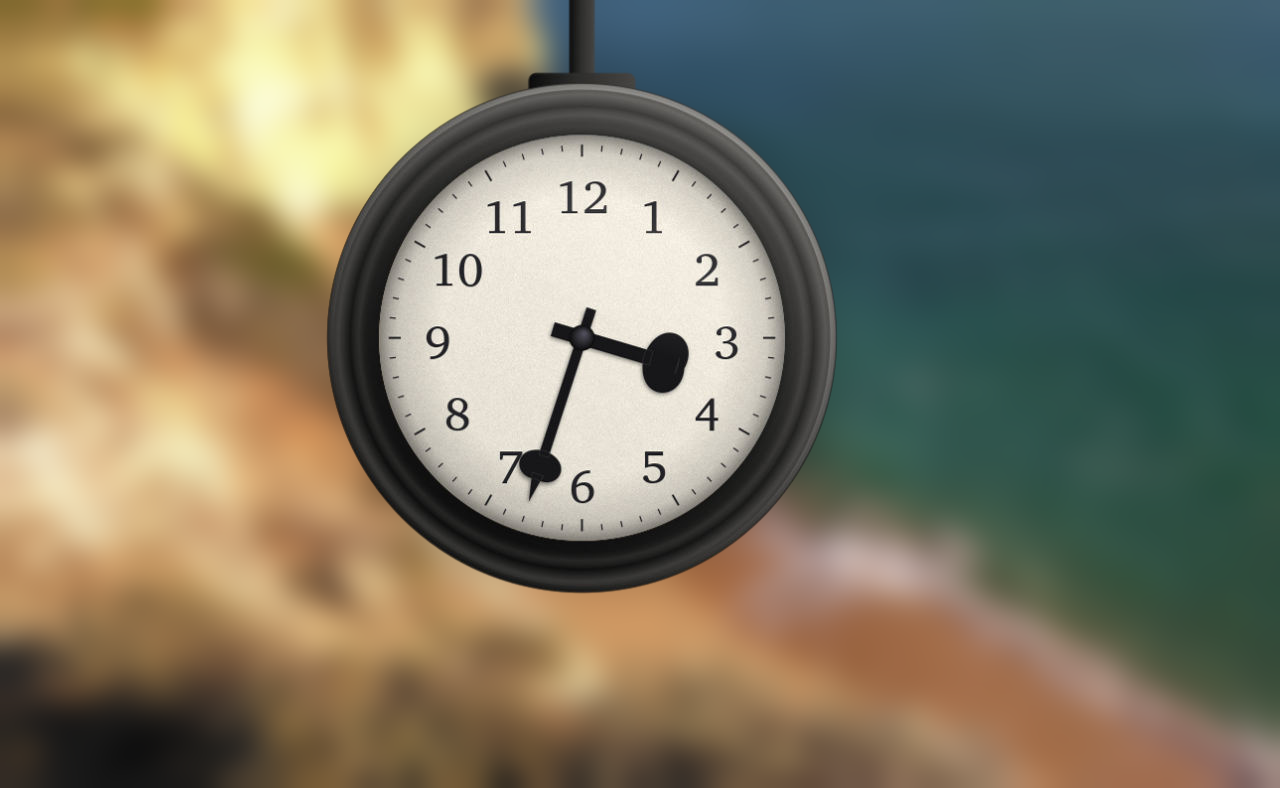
3:33
